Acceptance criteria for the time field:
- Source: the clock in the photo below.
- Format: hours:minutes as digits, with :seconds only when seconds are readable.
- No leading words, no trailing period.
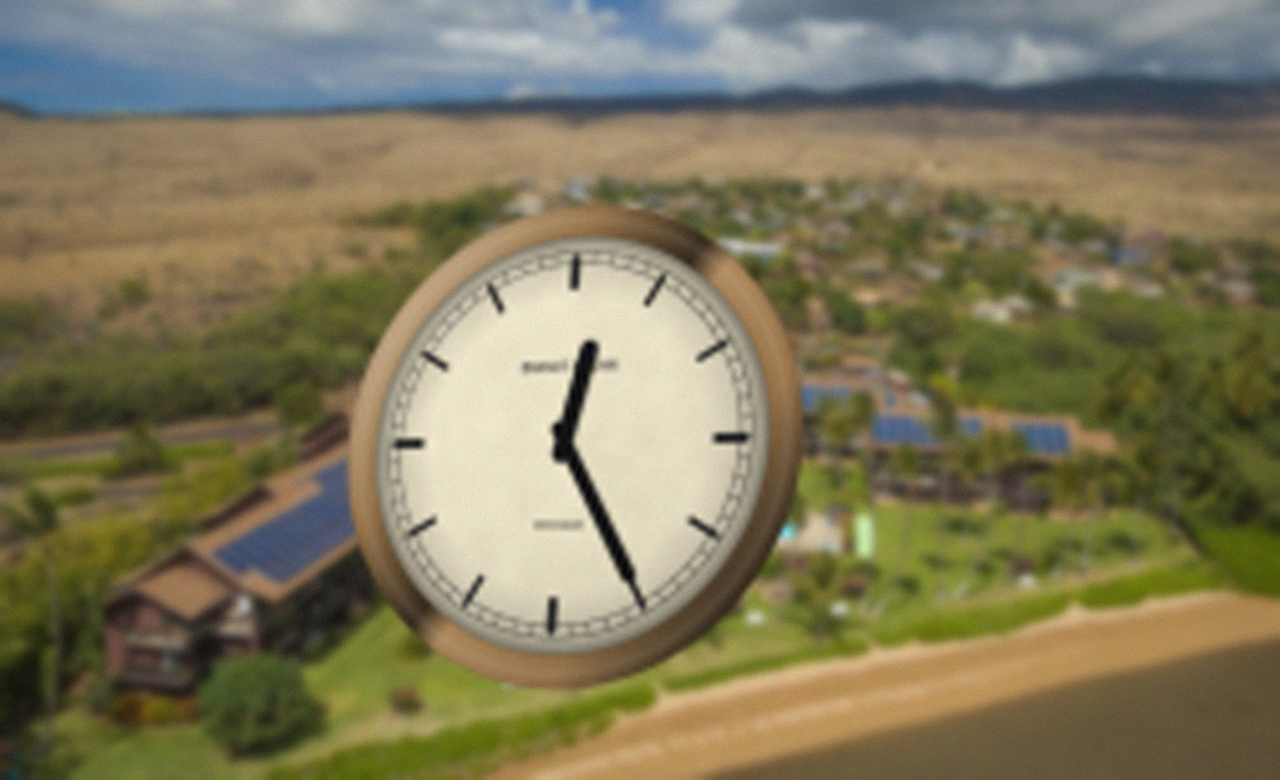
12:25
